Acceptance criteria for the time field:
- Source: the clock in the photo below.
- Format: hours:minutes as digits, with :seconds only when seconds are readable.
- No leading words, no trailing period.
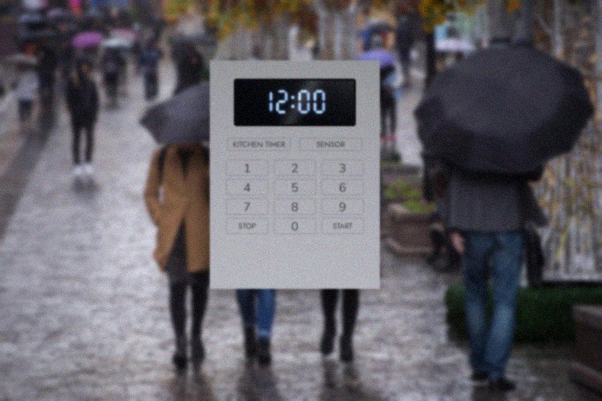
12:00
